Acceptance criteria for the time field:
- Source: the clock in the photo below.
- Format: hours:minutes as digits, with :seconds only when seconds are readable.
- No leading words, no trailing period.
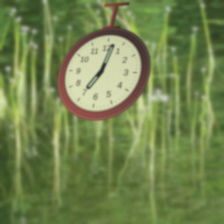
7:02
